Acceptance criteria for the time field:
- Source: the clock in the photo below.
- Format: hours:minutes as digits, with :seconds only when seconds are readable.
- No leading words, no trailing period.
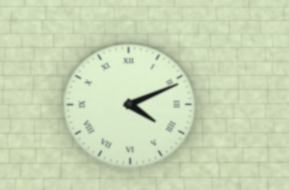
4:11
